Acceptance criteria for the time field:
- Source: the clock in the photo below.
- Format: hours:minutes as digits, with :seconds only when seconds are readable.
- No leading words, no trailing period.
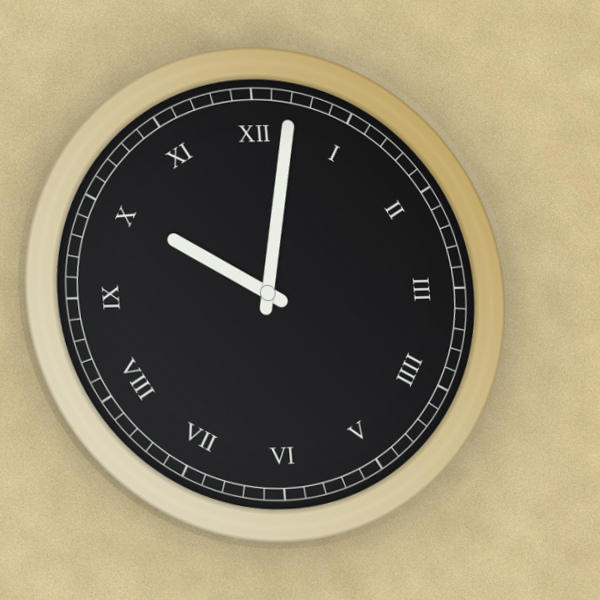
10:02
